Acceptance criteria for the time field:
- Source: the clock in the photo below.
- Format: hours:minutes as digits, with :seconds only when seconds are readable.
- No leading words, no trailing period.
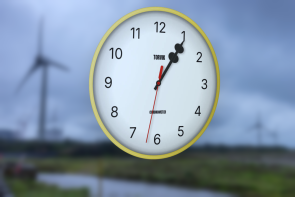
1:05:32
